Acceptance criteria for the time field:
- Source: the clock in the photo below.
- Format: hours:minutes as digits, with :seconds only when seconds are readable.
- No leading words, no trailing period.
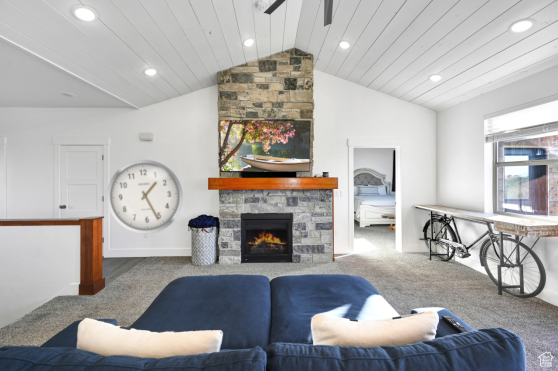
1:26
